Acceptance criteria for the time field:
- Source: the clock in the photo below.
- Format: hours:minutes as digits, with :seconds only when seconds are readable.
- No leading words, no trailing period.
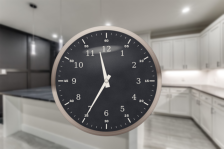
11:35
